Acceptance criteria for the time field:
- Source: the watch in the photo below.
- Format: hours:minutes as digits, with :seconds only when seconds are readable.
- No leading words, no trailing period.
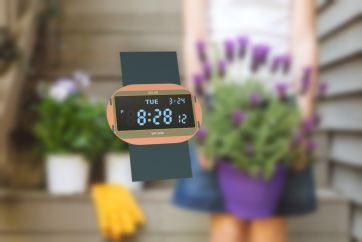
8:28:12
